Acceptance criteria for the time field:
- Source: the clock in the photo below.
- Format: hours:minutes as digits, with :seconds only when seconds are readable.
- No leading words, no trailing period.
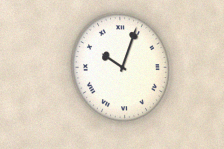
10:04
